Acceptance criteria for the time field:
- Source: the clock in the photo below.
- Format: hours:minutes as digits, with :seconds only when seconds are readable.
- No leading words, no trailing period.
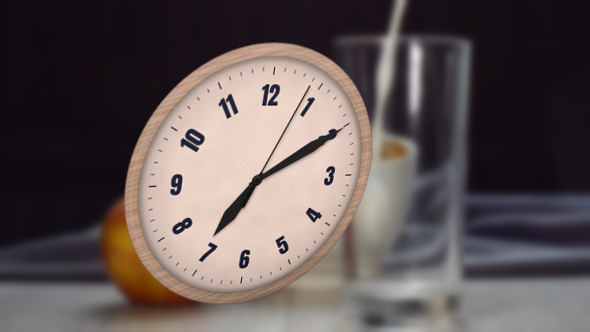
7:10:04
